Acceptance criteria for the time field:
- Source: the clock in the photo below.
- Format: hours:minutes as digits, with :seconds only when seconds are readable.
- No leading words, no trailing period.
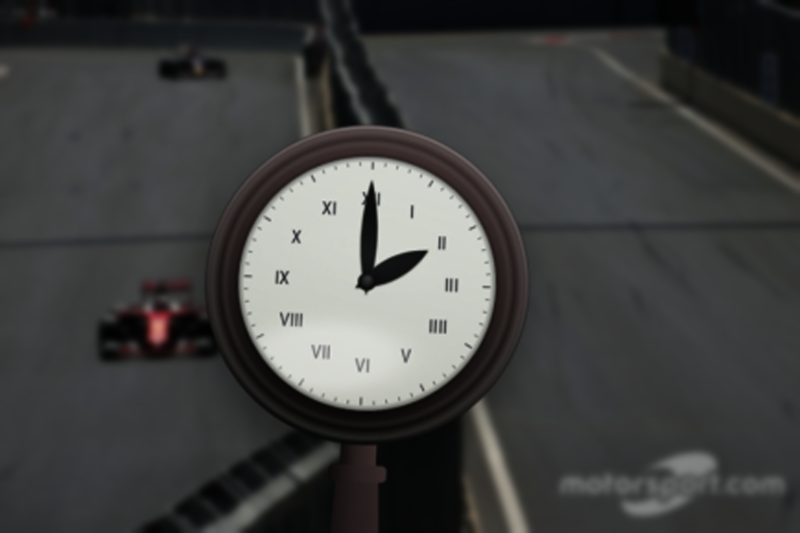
2:00
